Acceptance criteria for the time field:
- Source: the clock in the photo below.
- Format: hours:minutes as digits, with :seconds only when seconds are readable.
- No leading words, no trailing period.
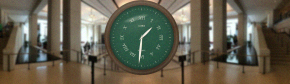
1:31
